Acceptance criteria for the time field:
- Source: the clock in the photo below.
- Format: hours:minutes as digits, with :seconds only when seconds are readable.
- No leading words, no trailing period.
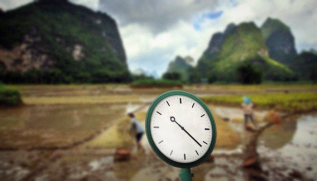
10:22
